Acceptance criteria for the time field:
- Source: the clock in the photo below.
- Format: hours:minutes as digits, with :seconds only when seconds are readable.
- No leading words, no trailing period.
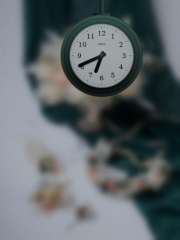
6:41
